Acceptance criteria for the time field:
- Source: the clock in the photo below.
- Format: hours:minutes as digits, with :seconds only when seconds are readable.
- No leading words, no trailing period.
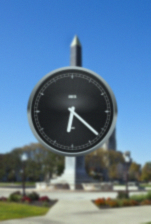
6:22
